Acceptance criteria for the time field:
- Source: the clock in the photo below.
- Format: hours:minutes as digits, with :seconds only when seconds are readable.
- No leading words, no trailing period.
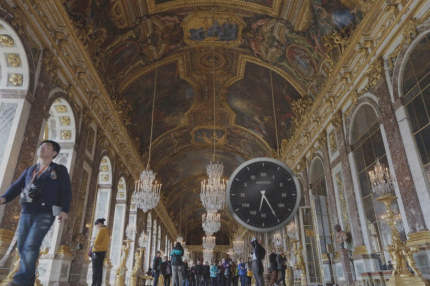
6:25
